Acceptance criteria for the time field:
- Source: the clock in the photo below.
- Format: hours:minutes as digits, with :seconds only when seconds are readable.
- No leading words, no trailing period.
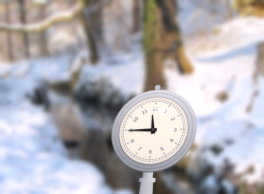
11:45
